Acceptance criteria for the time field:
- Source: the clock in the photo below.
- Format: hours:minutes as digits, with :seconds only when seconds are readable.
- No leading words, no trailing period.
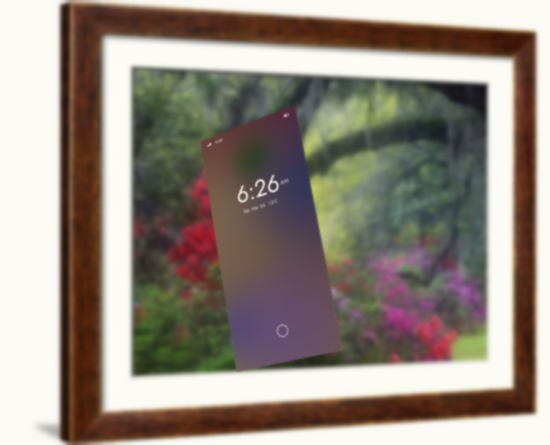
6:26
